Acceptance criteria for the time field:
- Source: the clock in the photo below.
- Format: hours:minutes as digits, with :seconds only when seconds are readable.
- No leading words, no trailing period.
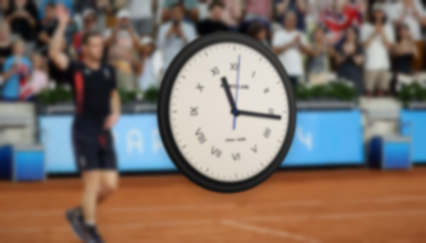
11:16:01
